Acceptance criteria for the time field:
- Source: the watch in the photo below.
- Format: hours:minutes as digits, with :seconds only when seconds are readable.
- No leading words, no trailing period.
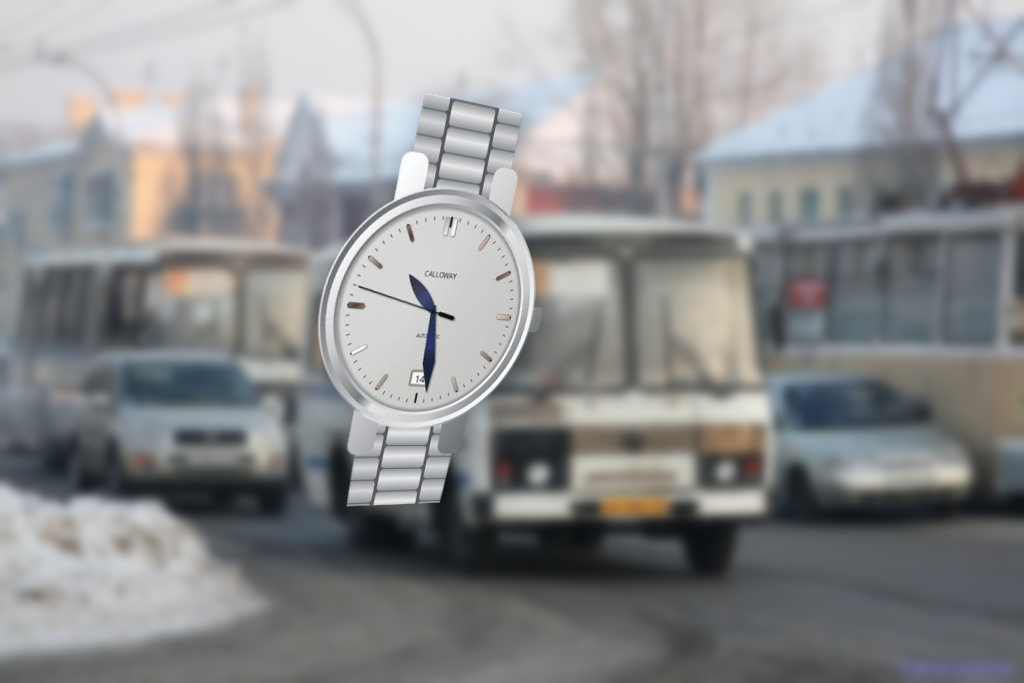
10:28:47
